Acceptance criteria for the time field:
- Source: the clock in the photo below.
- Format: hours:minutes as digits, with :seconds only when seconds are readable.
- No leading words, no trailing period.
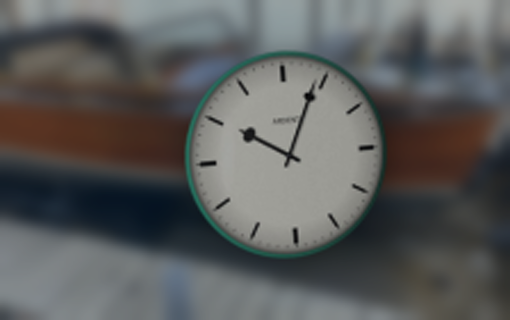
10:04
